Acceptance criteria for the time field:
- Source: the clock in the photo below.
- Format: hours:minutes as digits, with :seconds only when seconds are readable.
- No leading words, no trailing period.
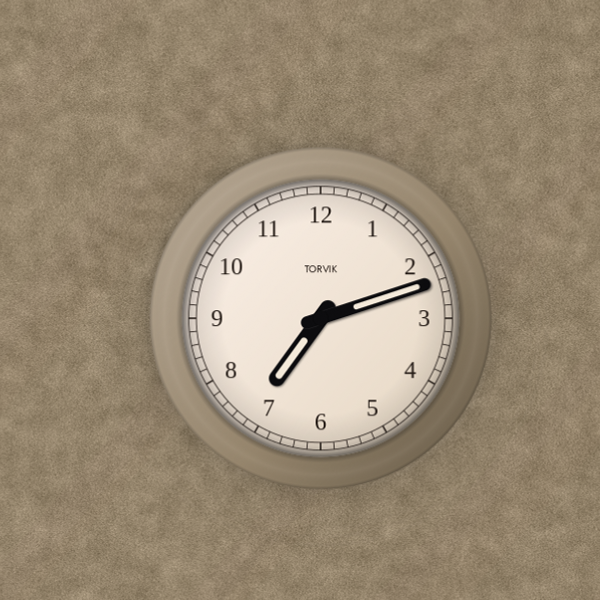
7:12
